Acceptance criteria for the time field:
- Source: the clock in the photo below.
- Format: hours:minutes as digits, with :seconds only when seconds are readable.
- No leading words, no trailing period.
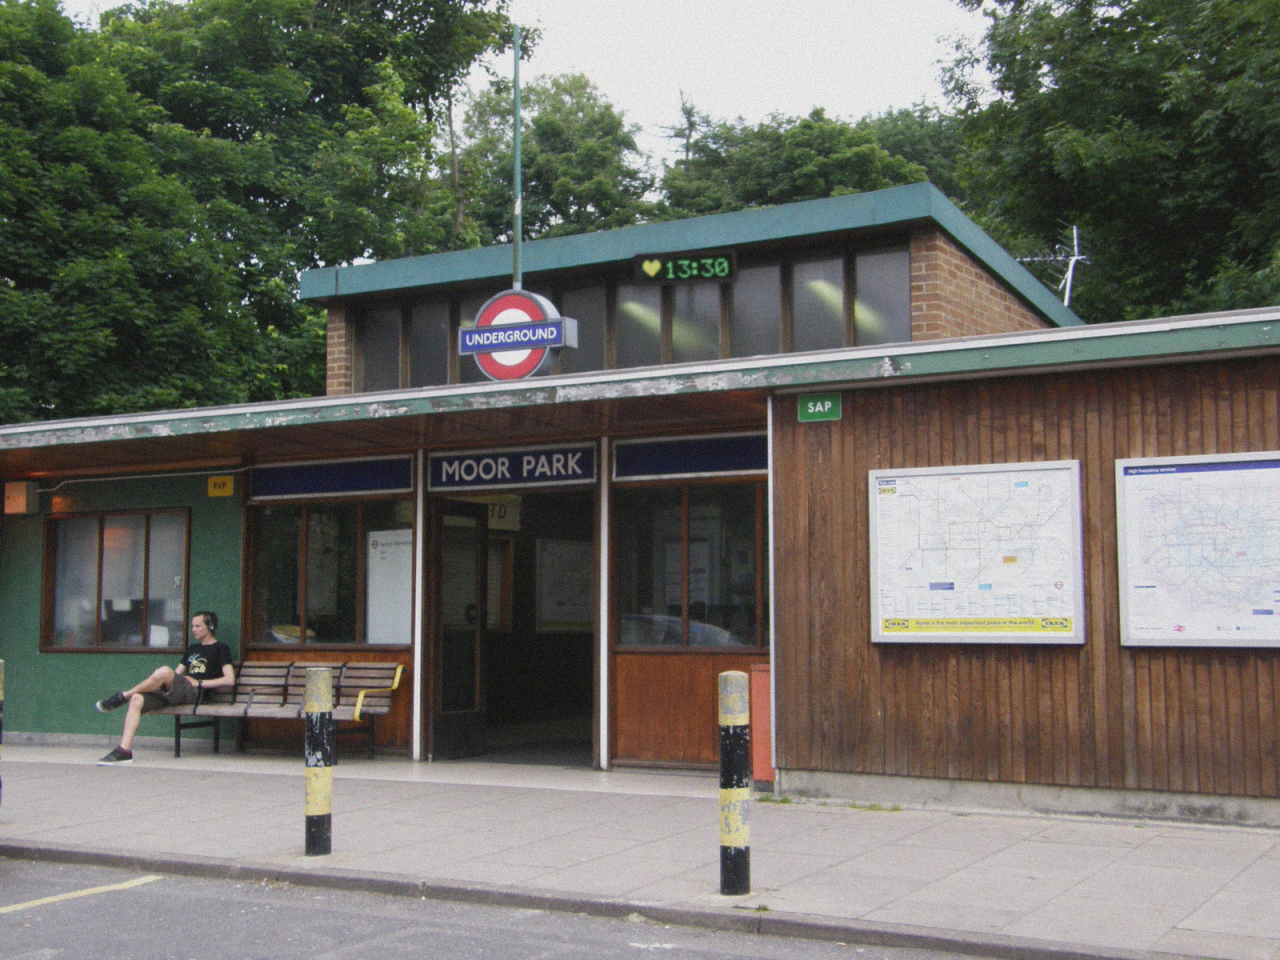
13:30
